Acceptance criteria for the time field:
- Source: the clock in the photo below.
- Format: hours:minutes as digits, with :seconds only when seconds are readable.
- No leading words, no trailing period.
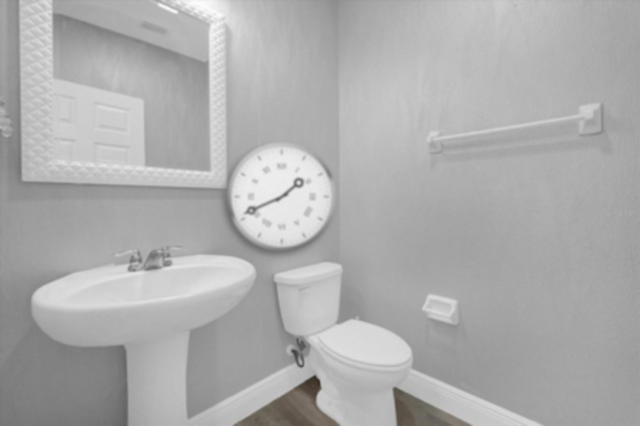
1:41
